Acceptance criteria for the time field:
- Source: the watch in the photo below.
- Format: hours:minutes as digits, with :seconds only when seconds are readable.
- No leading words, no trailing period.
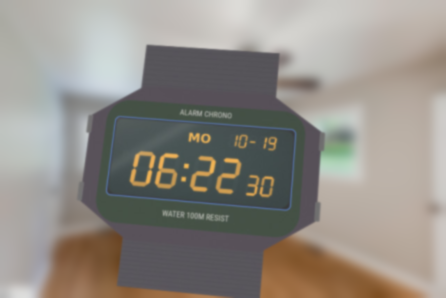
6:22:30
